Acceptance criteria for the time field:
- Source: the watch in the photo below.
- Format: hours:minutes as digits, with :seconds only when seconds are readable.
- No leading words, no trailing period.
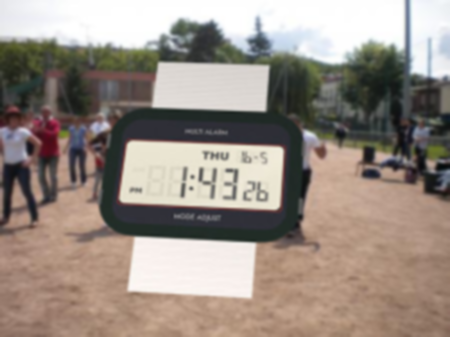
1:43:26
